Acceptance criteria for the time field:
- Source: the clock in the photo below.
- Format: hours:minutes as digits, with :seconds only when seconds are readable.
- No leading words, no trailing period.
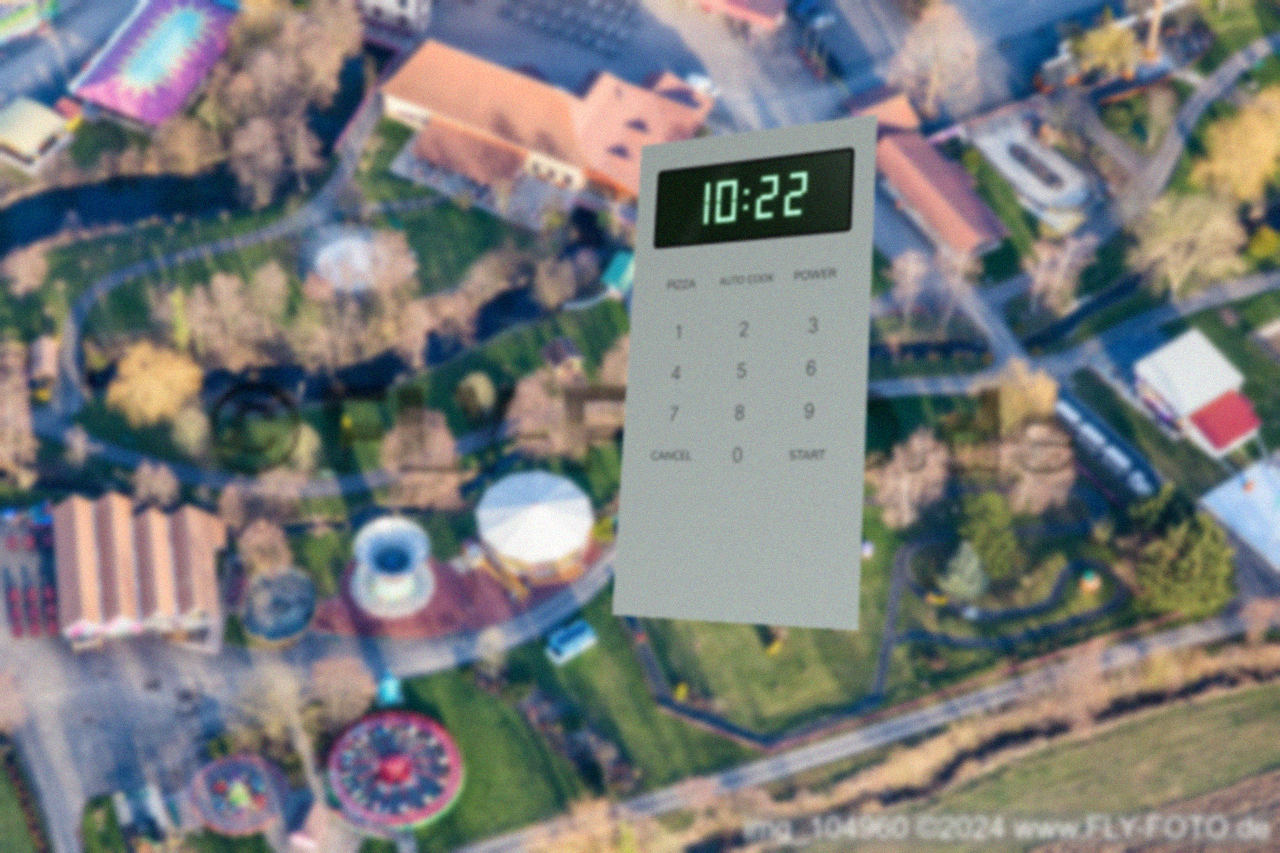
10:22
